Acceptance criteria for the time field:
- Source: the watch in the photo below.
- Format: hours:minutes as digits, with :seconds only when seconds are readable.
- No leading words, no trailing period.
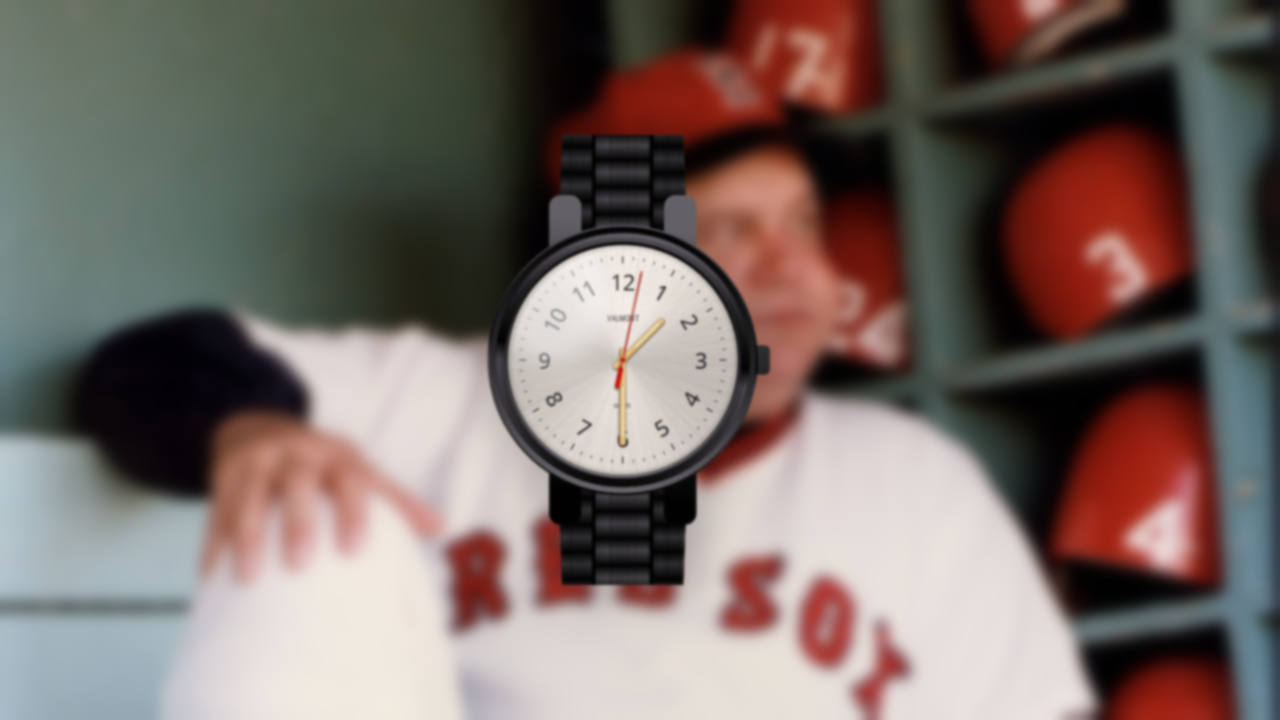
1:30:02
